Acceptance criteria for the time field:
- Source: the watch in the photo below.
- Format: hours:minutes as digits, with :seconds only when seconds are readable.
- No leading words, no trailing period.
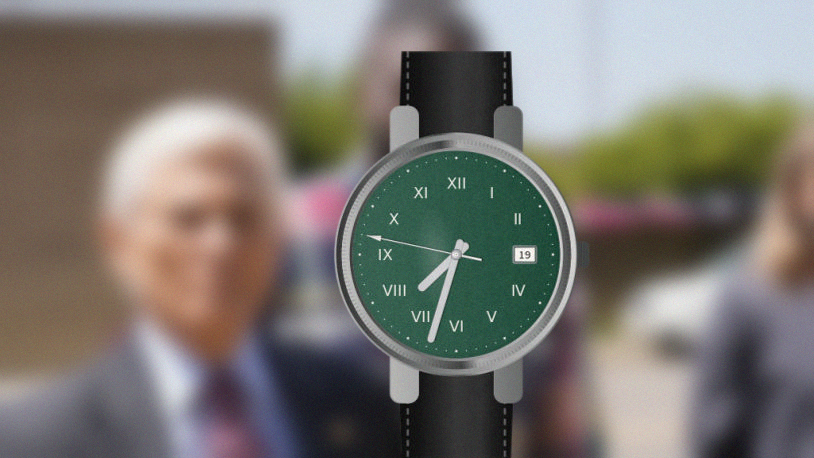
7:32:47
